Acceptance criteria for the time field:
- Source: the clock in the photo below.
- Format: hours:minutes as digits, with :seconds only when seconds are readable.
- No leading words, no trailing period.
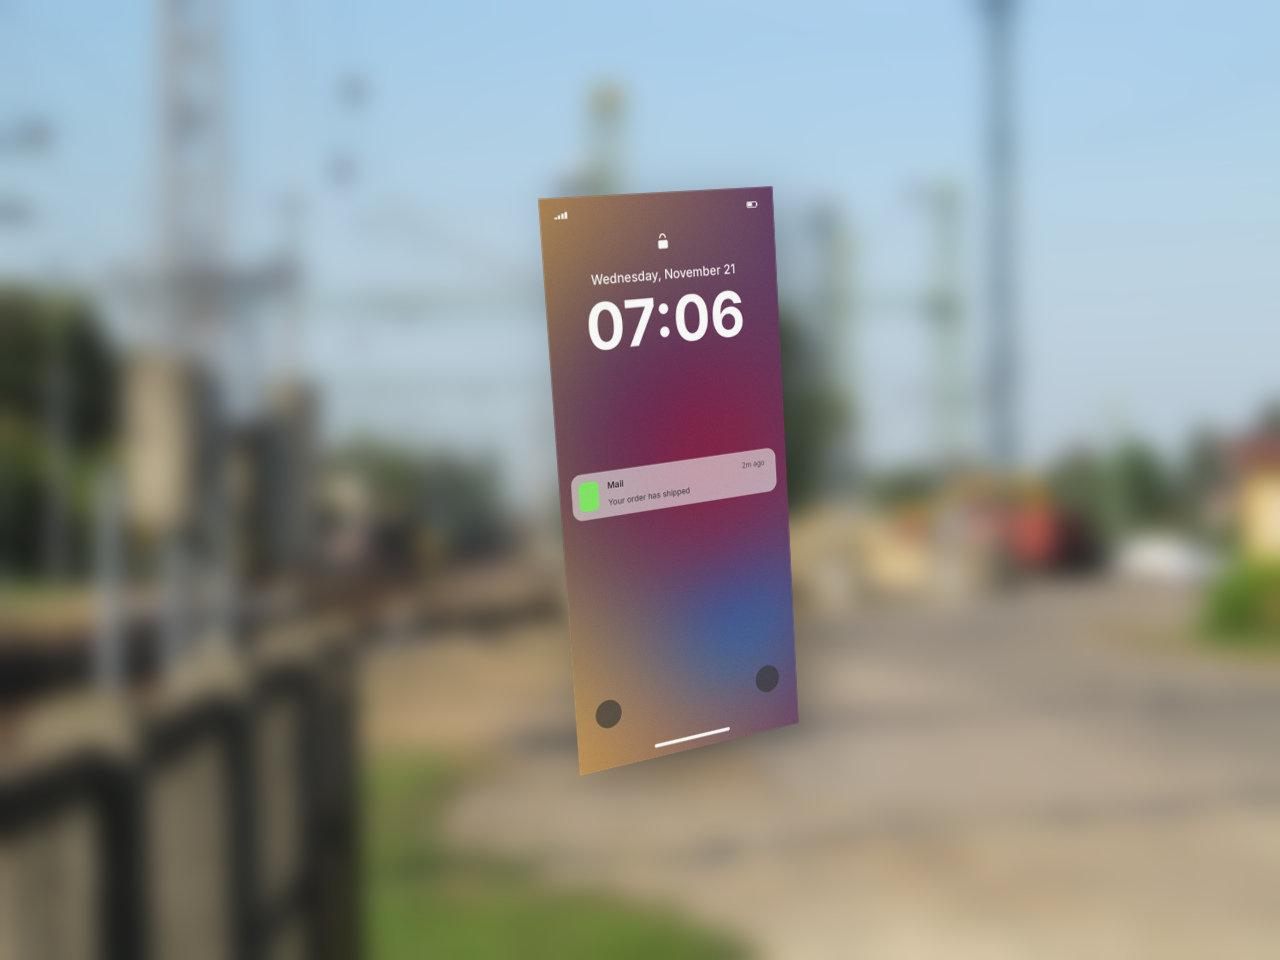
7:06
